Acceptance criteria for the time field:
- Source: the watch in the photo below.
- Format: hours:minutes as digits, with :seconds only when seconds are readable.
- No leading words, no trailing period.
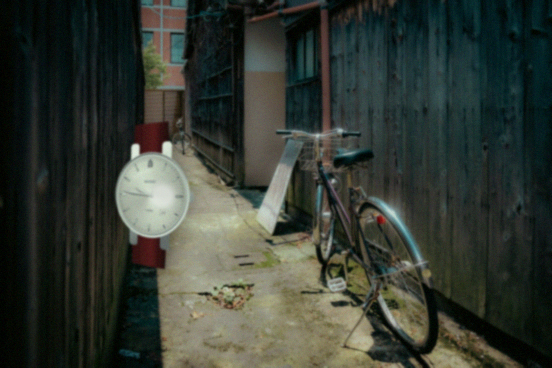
9:46
